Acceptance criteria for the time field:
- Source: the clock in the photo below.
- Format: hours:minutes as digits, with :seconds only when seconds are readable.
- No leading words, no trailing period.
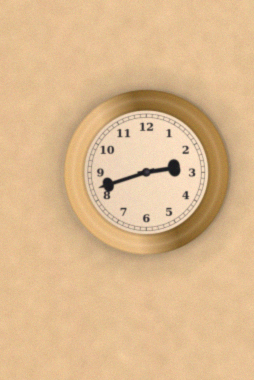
2:42
